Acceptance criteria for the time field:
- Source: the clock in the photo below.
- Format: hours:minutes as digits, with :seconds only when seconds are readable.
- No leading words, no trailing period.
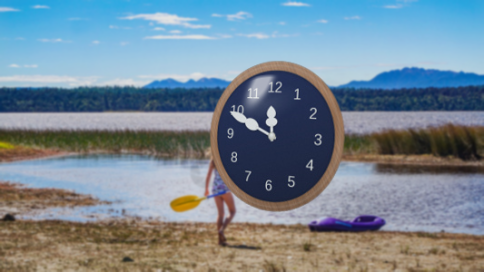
11:49
